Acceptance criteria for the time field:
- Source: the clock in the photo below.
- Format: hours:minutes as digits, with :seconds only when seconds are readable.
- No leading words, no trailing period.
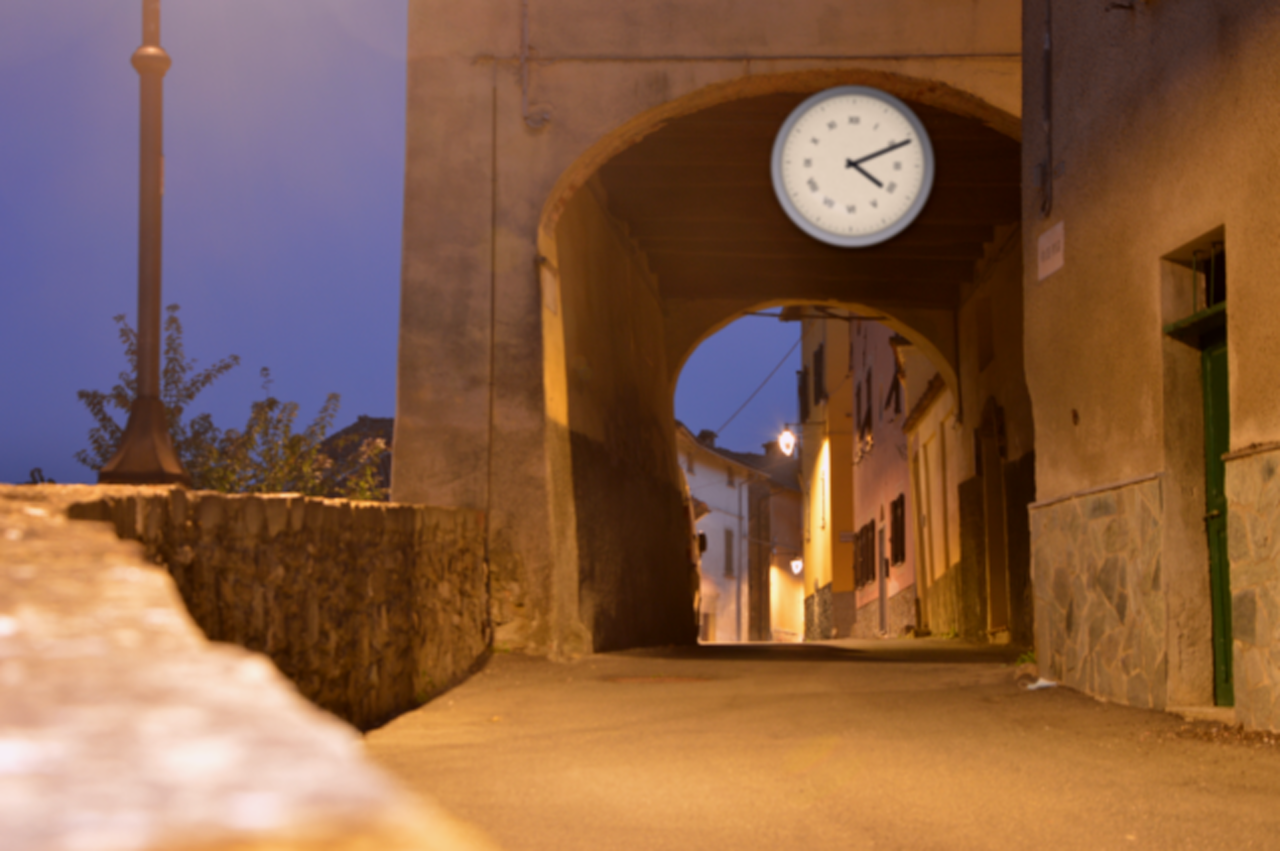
4:11
